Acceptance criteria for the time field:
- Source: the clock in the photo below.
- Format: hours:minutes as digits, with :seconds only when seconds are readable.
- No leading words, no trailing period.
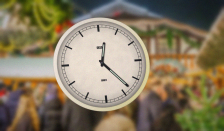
12:23
